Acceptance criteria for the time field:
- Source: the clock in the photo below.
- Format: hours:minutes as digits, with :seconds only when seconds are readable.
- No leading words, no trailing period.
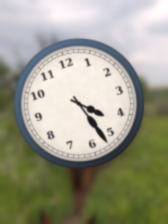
4:27
